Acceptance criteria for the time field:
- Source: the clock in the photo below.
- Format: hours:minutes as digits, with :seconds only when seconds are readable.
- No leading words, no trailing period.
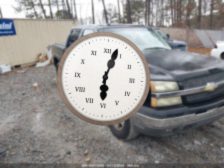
6:03
